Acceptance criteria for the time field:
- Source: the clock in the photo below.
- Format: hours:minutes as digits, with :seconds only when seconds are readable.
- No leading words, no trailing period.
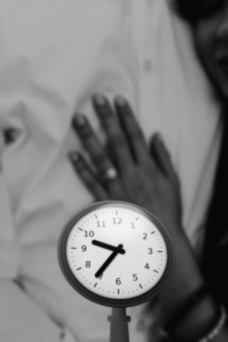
9:36
